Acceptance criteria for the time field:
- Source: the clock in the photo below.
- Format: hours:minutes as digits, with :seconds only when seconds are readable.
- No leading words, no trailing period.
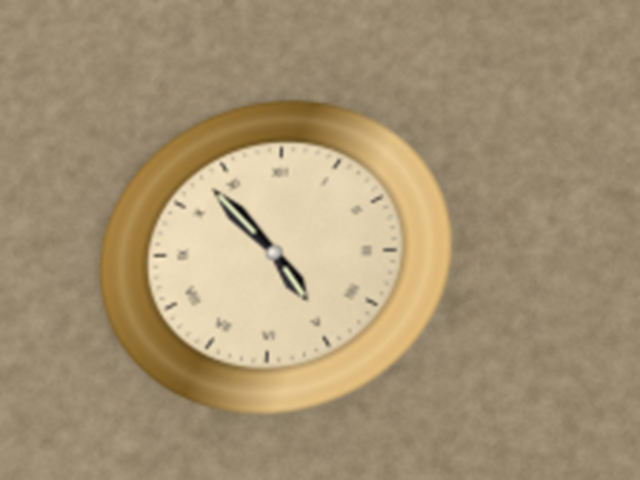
4:53
